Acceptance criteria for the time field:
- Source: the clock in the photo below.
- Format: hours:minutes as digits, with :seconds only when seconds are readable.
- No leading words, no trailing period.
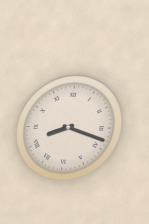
8:18
